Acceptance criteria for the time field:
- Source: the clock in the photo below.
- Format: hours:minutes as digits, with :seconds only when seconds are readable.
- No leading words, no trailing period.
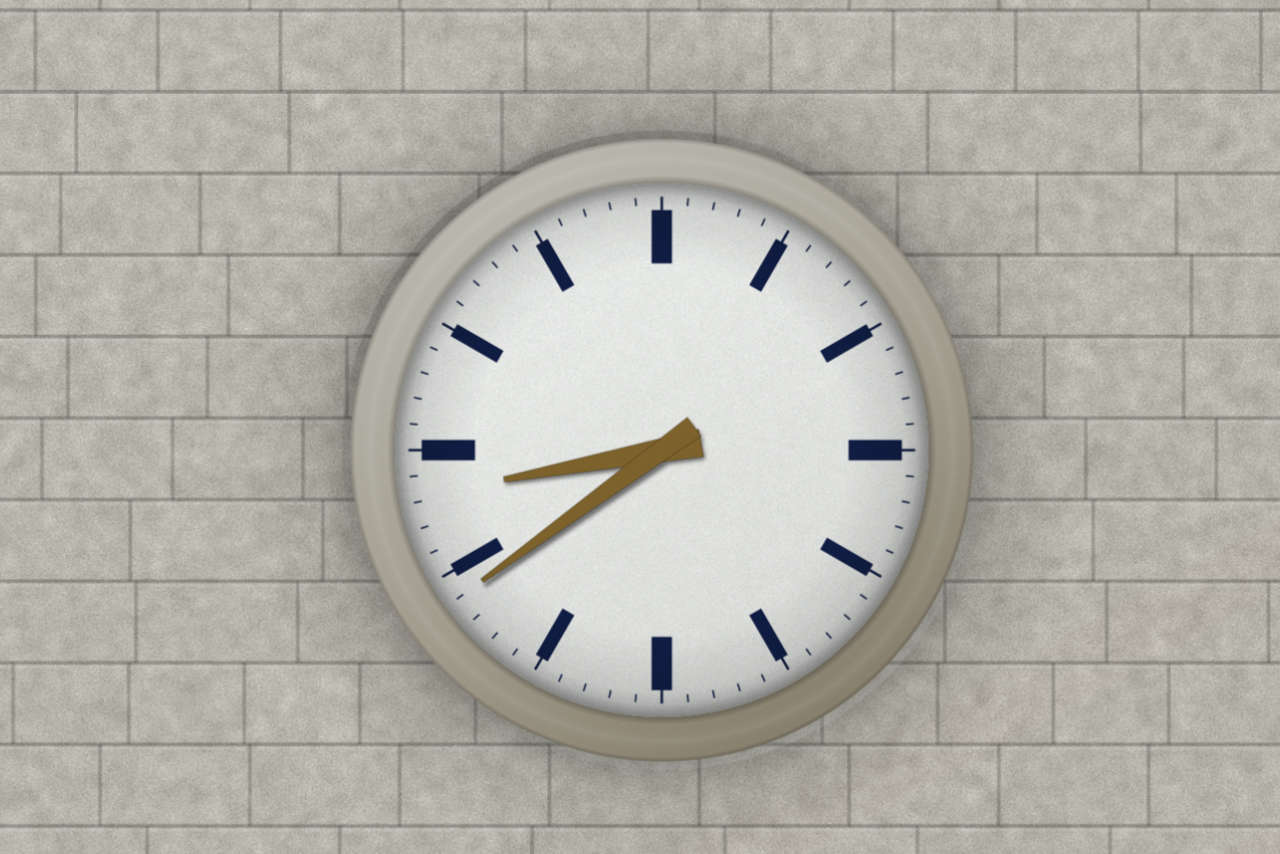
8:39
